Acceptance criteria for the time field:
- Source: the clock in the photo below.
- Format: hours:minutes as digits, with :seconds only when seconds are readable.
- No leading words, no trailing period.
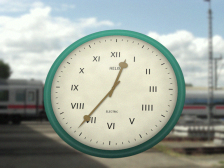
12:36
